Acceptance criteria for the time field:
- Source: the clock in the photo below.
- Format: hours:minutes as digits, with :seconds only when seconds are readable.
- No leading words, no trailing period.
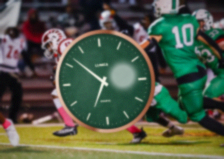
6:52
